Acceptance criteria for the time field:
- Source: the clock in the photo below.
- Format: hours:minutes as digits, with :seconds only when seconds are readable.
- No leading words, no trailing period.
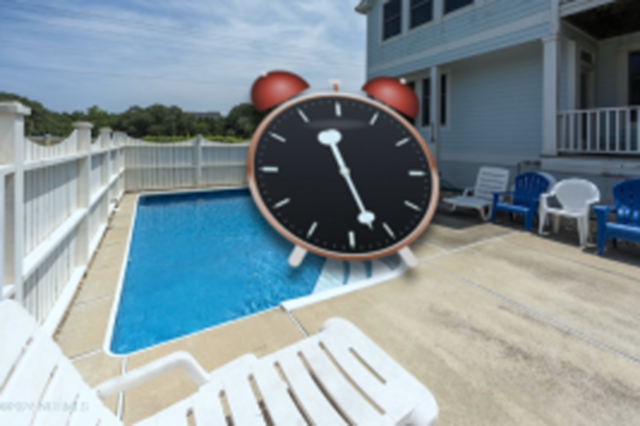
11:27
